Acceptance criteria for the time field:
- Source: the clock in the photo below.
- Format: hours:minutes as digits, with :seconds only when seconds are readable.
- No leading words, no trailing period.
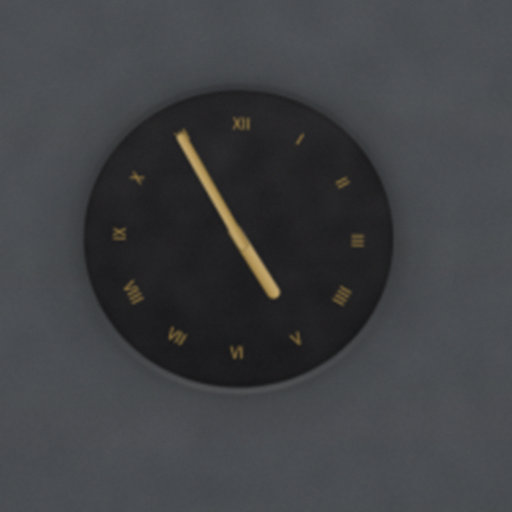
4:55
